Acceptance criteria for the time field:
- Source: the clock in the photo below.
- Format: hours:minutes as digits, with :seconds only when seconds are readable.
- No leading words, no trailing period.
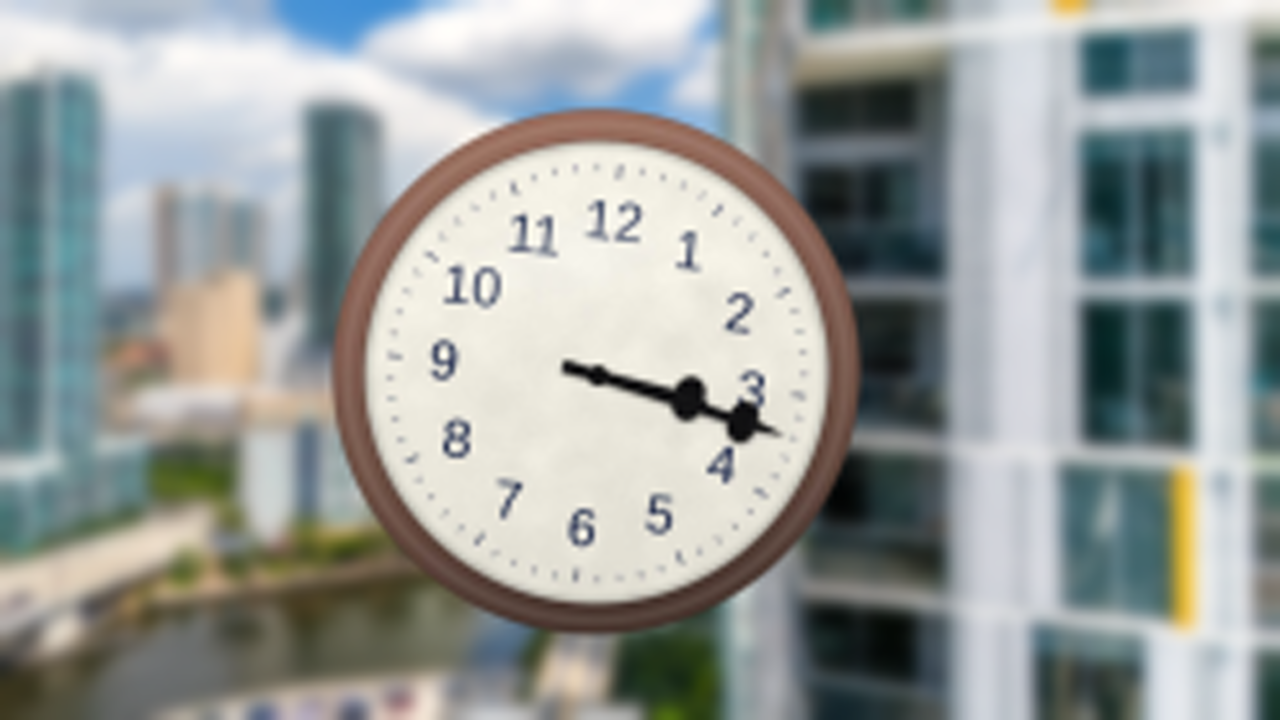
3:17
